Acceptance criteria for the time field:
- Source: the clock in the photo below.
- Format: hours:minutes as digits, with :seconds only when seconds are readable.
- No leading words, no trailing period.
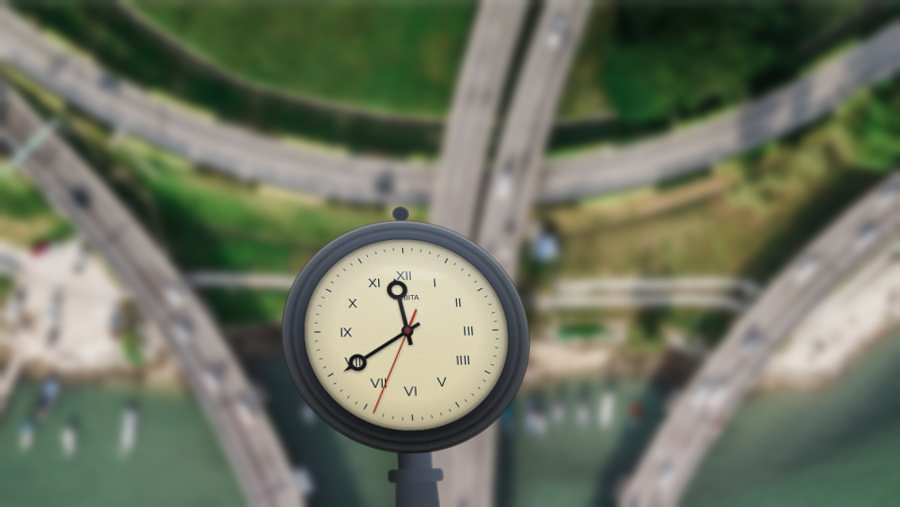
11:39:34
